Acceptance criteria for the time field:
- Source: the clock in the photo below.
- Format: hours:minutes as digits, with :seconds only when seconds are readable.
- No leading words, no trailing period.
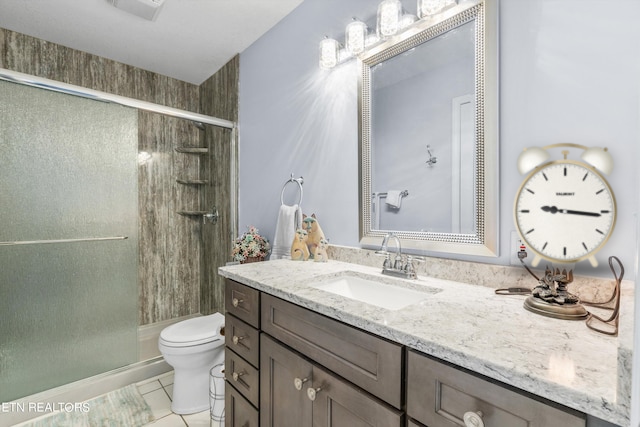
9:16
